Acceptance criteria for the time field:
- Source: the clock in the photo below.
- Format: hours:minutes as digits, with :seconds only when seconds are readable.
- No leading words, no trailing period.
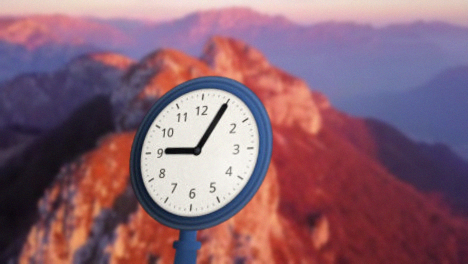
9:05
